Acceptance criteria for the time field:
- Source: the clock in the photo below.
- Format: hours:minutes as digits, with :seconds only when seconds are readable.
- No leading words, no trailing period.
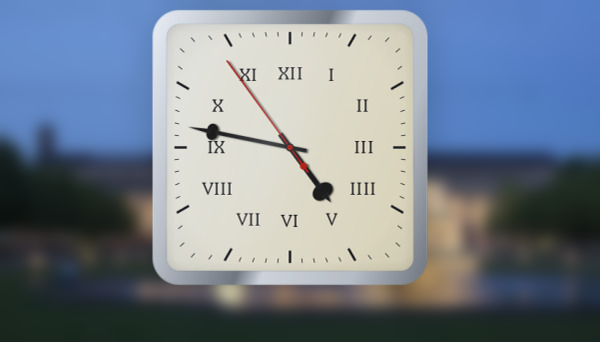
4:46:54
